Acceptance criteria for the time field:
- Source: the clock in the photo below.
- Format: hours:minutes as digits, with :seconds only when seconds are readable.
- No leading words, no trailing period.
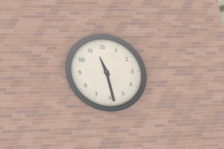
11:29
